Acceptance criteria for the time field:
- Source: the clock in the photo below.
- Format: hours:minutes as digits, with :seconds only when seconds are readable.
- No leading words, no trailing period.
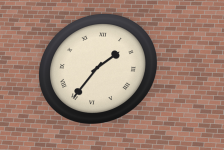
1:35
